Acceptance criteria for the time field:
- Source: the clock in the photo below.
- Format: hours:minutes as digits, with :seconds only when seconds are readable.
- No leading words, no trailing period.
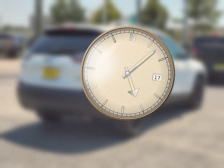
5:07
